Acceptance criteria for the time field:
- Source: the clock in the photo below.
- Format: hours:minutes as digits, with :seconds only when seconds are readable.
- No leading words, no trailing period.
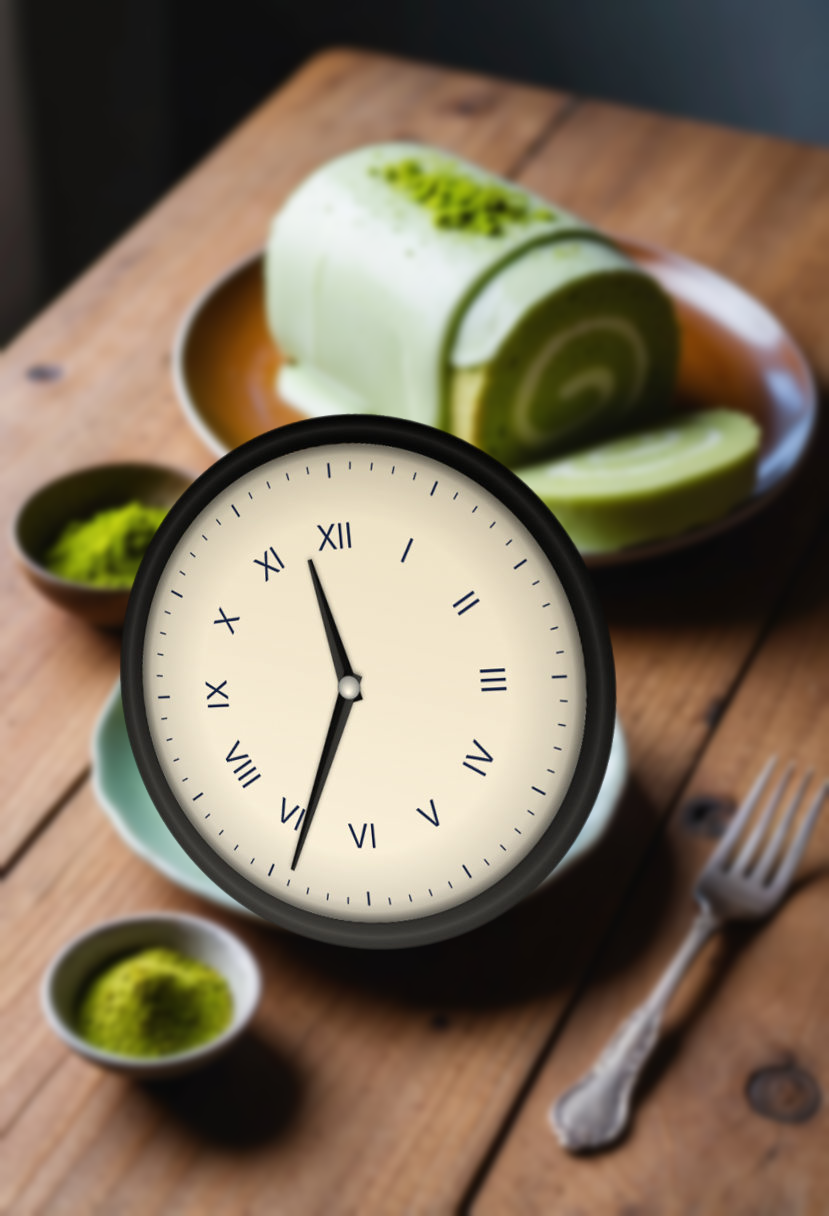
11:34
